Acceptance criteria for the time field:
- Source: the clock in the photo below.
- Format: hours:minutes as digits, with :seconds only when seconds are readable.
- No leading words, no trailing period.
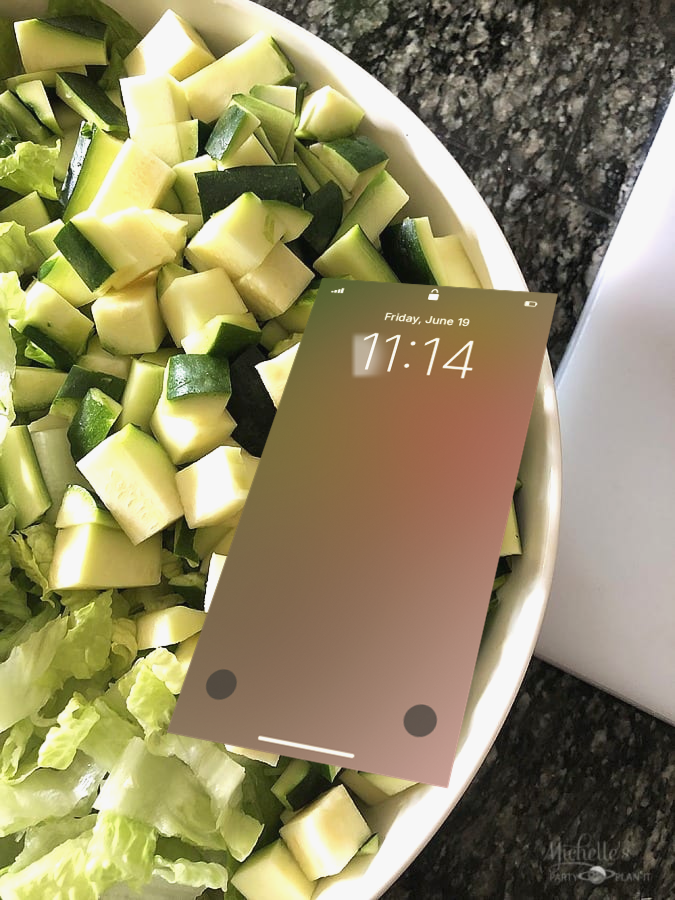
11:14
